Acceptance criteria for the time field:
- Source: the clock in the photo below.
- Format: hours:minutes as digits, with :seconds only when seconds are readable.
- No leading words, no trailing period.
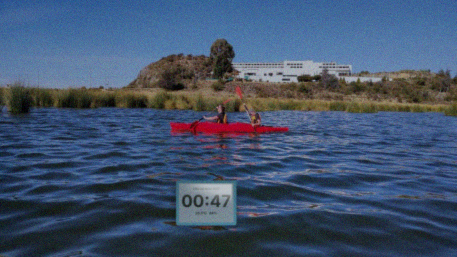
0:47
